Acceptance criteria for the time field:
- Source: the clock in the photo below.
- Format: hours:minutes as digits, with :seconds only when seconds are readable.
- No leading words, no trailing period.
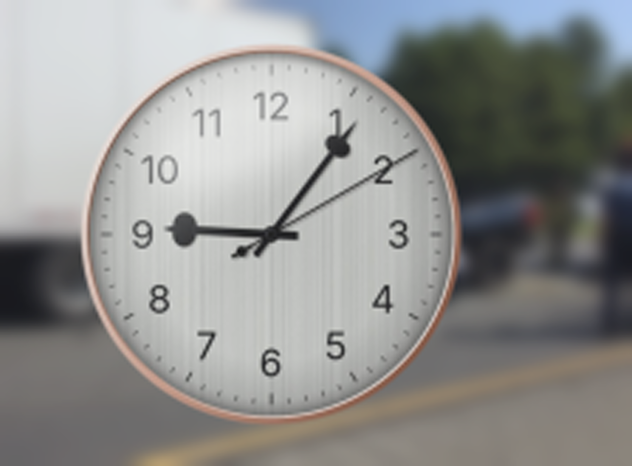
9:06:10
